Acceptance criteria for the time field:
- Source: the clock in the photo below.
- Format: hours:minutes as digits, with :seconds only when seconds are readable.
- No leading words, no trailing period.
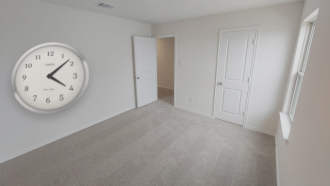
4:08
